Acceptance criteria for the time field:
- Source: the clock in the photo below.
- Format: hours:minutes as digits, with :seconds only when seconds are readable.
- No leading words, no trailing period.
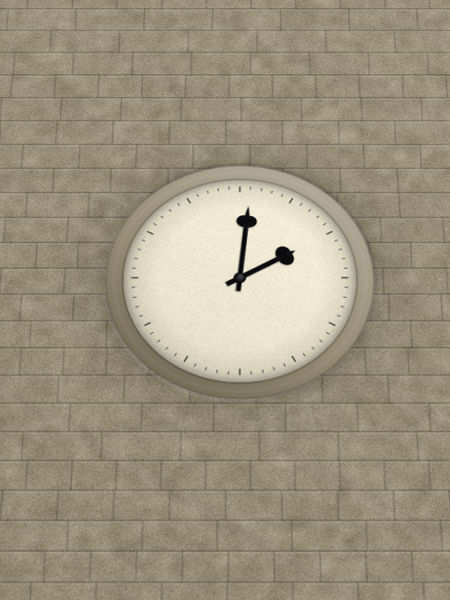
2:01
